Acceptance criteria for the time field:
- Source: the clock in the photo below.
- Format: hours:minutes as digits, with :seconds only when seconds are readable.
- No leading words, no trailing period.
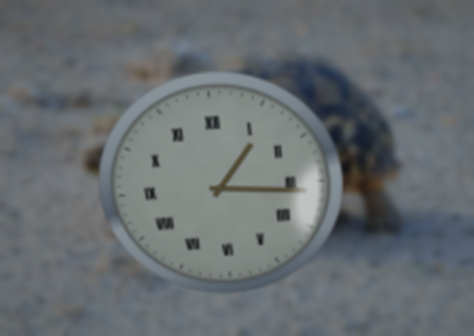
1:16
